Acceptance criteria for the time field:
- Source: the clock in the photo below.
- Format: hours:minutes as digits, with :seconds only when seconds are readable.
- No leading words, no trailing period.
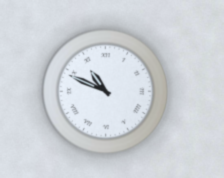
10:49
